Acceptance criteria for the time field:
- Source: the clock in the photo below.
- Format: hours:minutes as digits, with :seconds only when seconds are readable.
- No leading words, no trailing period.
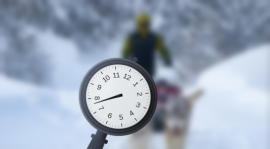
7:38
